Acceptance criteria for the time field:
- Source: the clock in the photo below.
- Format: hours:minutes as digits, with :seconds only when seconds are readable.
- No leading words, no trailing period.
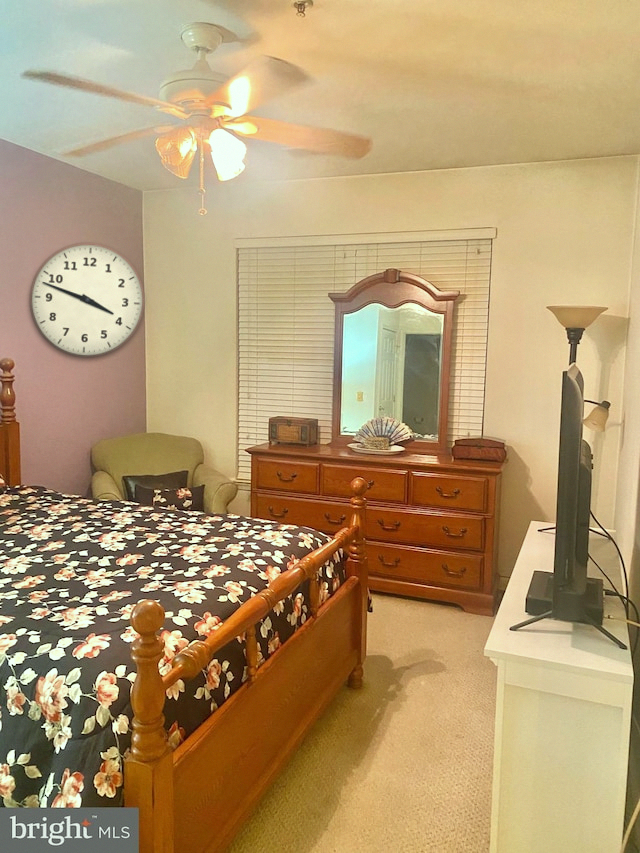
3:48
